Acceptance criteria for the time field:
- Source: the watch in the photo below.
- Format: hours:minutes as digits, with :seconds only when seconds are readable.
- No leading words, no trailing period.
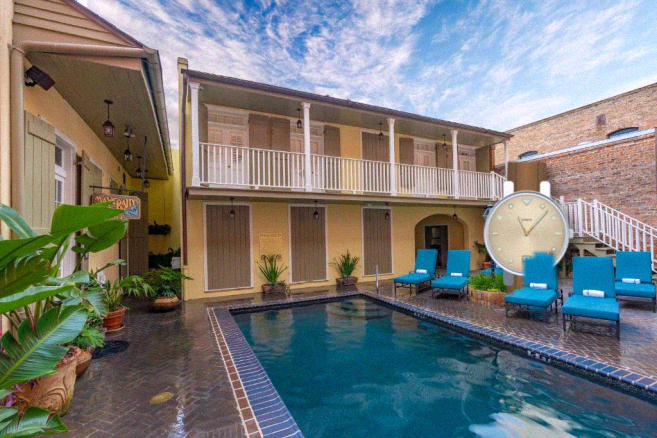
11:07
